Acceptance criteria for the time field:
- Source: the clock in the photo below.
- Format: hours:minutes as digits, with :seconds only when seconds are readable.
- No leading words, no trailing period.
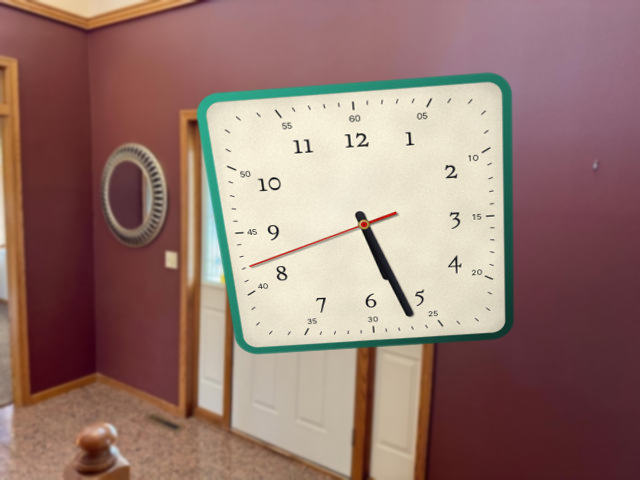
5:26:42
